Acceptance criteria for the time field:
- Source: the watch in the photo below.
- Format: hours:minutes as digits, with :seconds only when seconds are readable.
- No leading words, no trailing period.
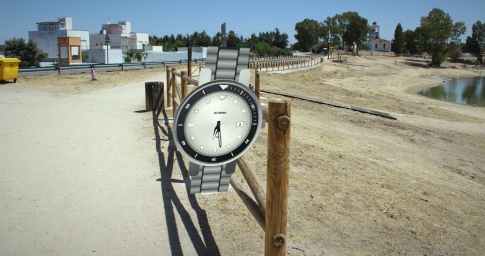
6:28
